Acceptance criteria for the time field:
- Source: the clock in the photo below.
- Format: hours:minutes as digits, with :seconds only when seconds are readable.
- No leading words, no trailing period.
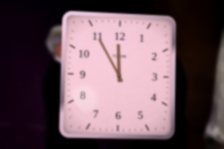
11:55
